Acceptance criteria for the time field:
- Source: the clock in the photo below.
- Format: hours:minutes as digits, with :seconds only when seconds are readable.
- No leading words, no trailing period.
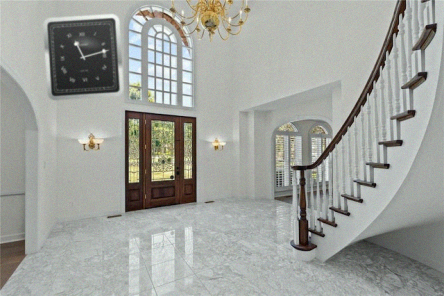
11:13
